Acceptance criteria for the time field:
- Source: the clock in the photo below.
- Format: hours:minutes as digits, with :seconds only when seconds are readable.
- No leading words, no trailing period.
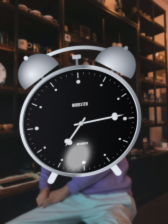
7:14
